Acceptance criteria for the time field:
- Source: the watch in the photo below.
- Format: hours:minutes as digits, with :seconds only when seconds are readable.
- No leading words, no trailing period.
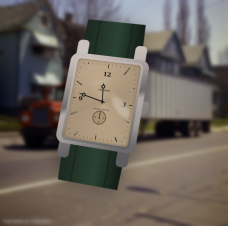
11:47
